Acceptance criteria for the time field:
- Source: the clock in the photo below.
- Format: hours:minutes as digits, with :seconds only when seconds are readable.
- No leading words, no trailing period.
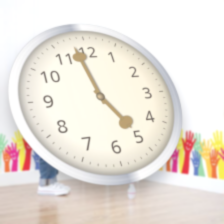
4:58
